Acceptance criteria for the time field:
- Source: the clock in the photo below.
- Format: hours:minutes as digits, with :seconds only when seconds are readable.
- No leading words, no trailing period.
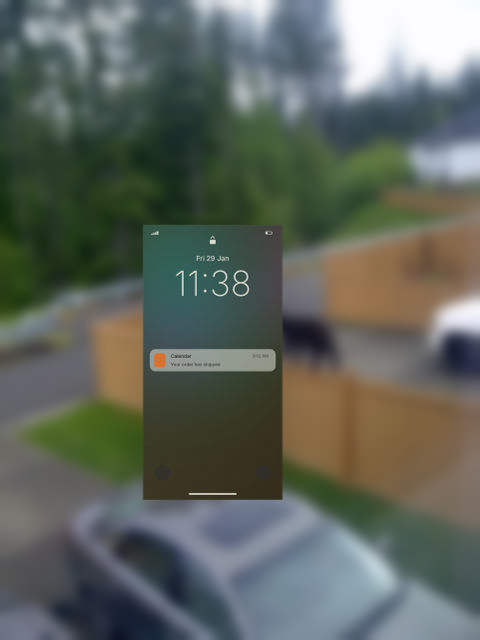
11:38
